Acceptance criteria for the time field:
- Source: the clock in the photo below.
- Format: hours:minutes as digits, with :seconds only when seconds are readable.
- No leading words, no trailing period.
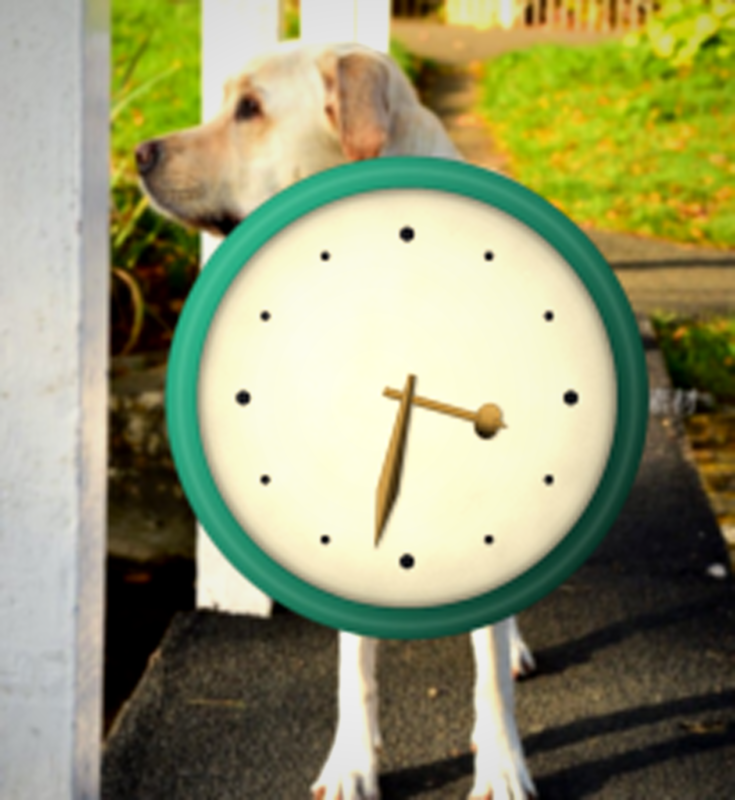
3:32
